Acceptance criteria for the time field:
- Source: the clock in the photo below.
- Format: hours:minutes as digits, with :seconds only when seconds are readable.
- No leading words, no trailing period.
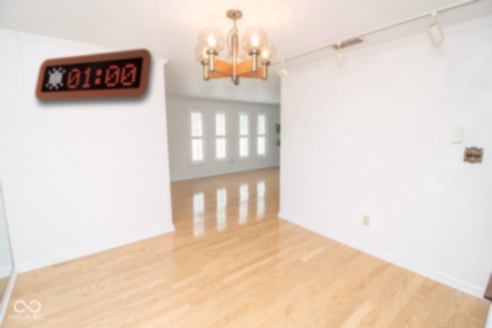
1:00
